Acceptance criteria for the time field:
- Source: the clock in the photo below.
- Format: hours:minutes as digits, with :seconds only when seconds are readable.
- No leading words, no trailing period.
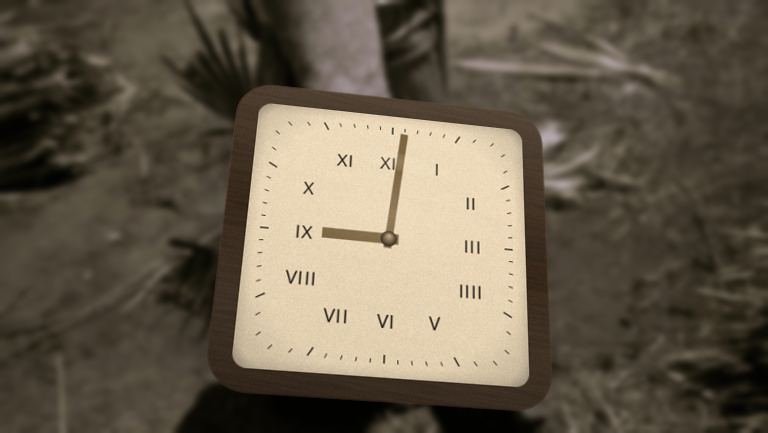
9:01
